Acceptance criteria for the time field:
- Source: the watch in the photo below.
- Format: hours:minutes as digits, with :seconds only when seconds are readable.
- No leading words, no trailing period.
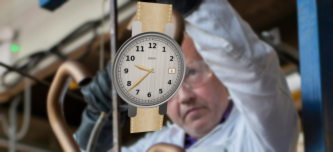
9:38
